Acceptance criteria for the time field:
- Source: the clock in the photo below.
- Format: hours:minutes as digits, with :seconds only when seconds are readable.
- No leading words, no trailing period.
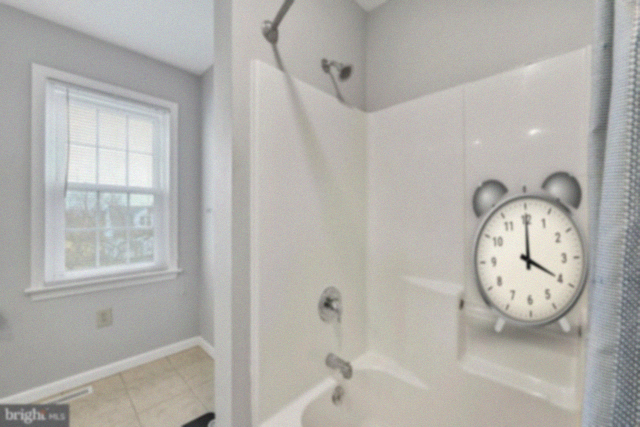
4:00
